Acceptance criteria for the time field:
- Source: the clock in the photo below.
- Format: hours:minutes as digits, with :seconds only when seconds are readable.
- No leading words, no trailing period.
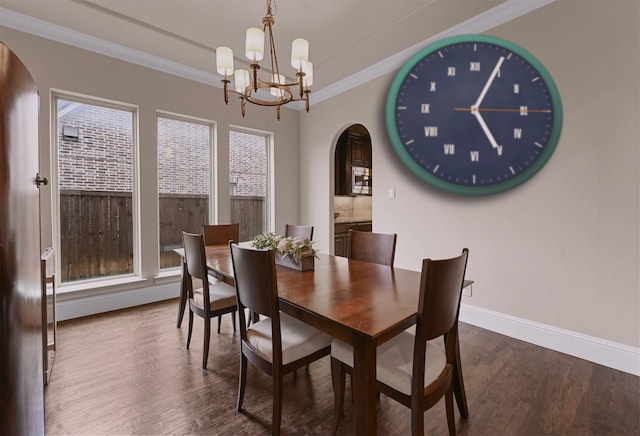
5:04:15
